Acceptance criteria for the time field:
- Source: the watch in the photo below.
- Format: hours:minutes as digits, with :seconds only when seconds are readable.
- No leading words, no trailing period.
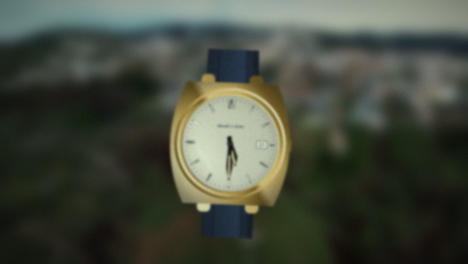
5:30
